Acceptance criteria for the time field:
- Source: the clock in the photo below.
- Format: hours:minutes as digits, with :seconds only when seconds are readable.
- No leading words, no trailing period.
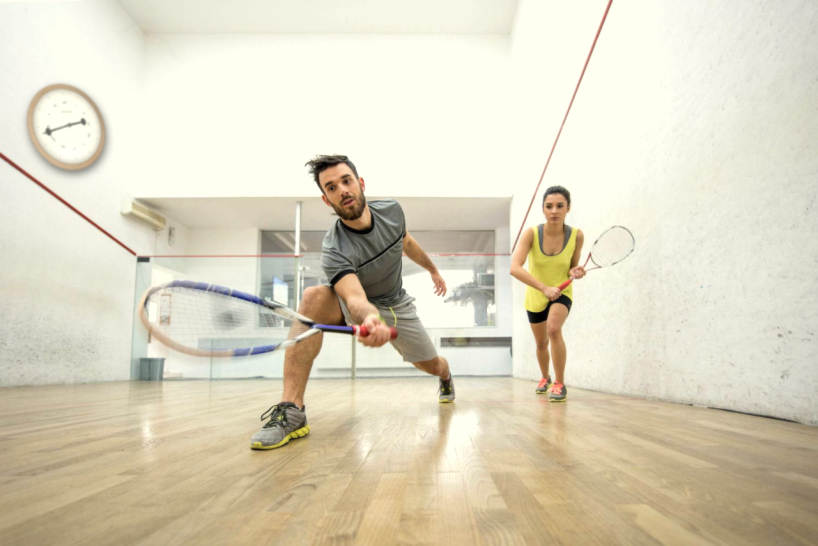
2:43
